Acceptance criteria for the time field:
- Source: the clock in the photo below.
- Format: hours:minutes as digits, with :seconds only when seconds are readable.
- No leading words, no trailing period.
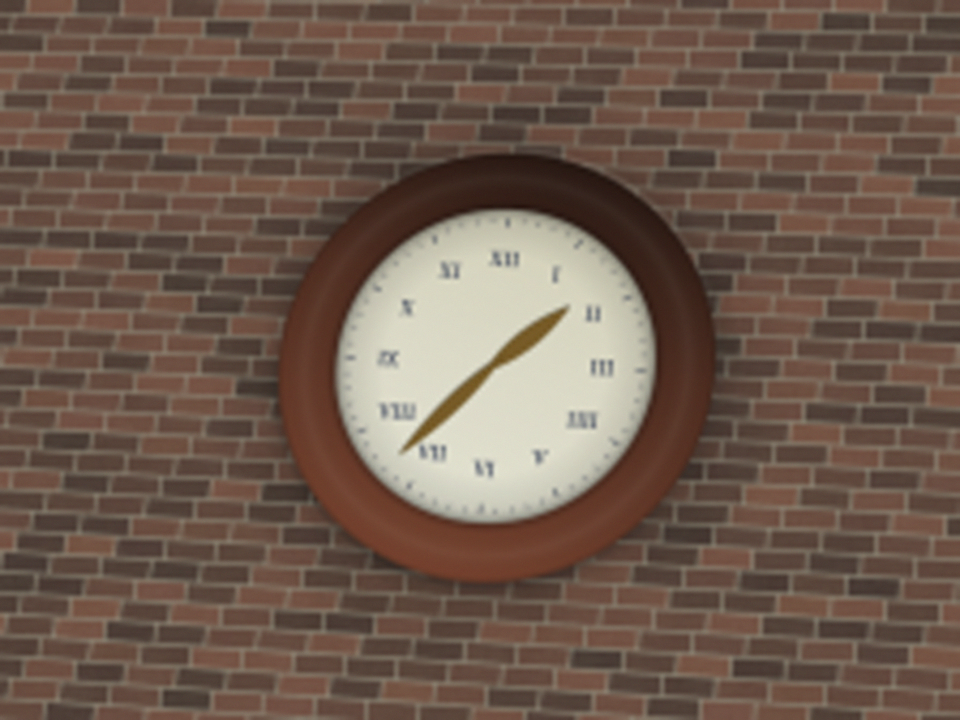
1:37
